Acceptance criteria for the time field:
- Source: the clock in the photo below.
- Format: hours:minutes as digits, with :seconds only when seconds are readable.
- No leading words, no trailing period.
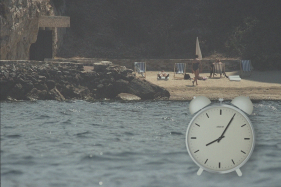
8:05
